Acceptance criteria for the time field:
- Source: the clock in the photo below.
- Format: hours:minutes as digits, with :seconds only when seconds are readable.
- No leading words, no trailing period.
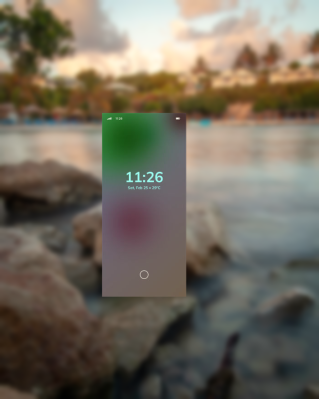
11:26
